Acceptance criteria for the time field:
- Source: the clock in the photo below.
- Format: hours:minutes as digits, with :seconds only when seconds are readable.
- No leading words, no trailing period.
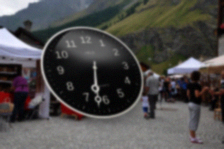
6:32
